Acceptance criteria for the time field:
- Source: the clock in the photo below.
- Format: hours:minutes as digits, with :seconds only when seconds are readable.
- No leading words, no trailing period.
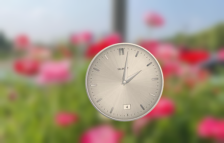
2:02
